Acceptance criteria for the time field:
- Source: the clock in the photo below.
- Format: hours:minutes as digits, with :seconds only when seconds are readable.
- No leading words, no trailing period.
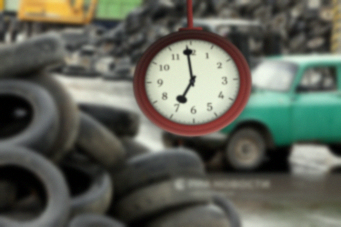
6:59
